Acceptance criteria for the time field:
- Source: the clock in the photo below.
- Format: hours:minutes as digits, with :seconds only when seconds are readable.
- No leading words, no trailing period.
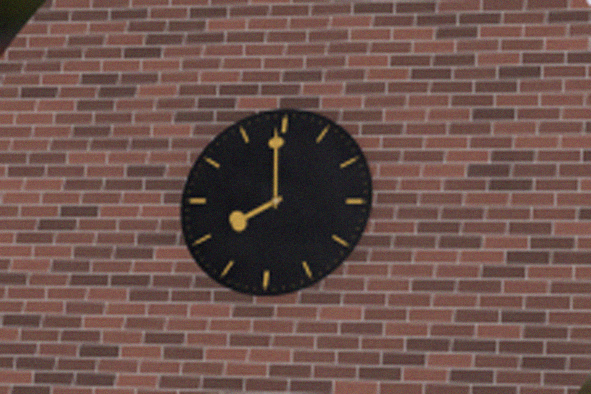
7:59
